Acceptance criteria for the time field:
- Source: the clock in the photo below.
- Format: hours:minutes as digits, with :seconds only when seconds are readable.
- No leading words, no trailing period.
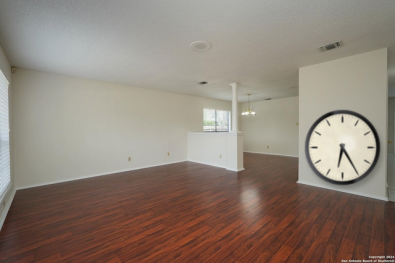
6:25
